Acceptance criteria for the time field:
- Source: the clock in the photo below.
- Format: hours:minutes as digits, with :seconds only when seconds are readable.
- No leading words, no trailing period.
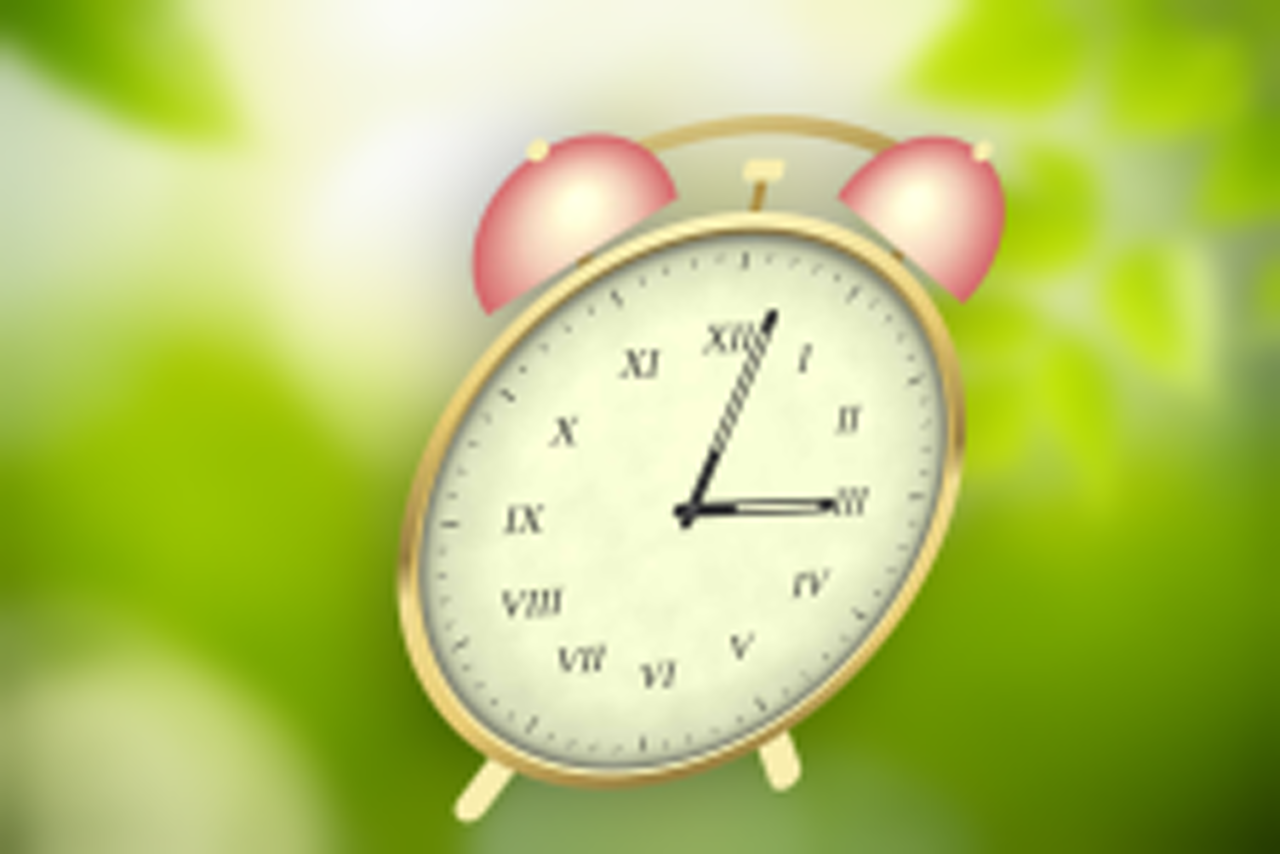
3:02
